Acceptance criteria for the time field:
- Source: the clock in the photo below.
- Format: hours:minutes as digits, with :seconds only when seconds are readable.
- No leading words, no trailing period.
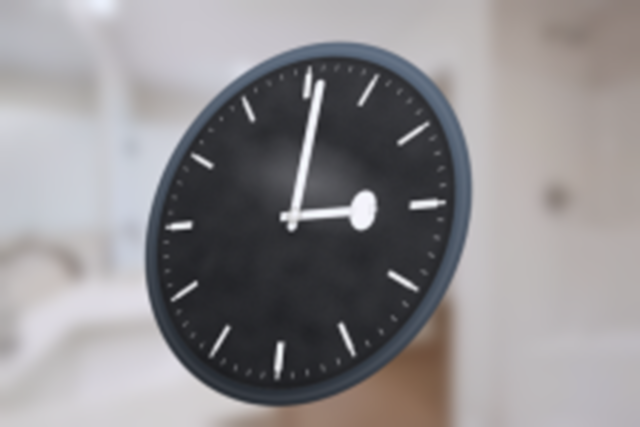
3:01
